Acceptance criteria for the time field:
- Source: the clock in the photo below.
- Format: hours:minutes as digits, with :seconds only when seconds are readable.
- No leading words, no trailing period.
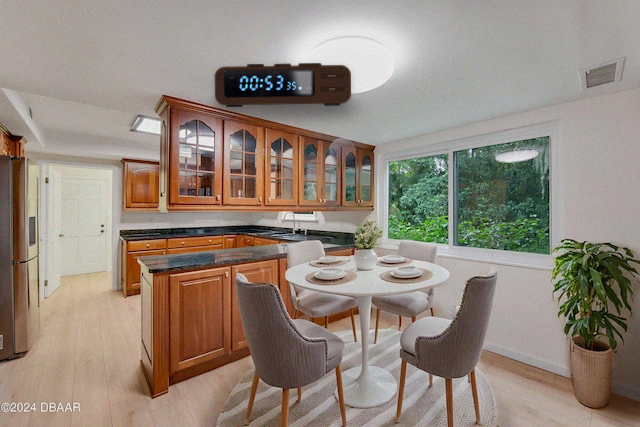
0:53:35
